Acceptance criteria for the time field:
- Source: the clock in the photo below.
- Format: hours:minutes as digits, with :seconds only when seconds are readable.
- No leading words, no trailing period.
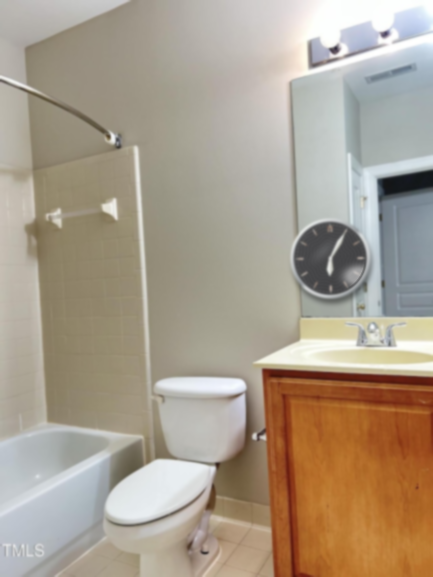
6:05
